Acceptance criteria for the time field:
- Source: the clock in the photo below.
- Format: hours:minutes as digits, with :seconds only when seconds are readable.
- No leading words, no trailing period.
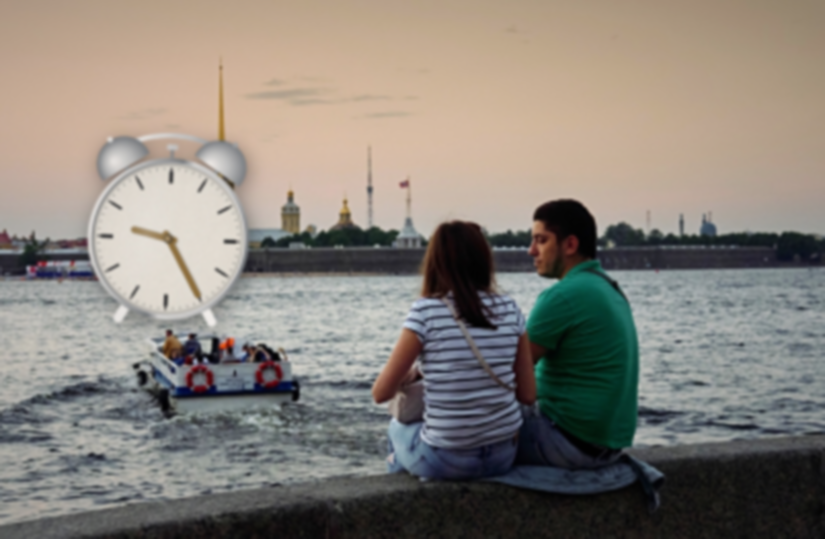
9:25
